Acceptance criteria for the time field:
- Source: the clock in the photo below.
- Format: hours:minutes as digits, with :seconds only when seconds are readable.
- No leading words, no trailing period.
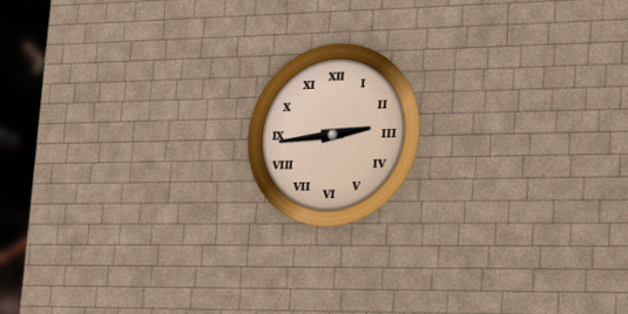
2:44
